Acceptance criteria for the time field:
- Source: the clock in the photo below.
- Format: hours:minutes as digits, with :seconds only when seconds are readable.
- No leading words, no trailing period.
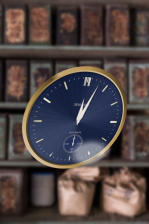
12:03
